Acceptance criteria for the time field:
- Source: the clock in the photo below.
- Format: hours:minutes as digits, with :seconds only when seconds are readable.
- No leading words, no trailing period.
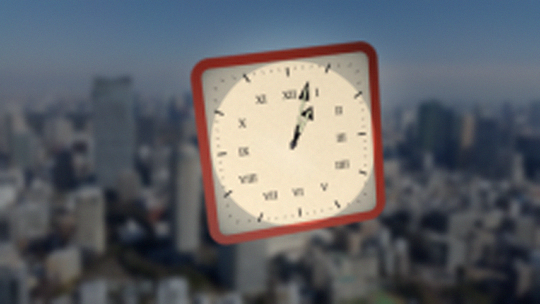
1:03
